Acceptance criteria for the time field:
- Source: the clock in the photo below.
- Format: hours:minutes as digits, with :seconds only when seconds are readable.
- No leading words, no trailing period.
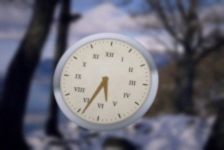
5:34
